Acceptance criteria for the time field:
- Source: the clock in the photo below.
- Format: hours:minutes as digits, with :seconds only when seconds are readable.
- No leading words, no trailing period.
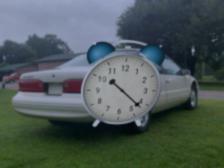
10:22
